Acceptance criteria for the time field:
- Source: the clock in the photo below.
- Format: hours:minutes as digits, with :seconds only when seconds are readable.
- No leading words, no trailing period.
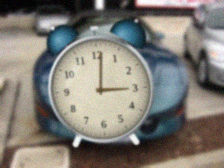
3:01
